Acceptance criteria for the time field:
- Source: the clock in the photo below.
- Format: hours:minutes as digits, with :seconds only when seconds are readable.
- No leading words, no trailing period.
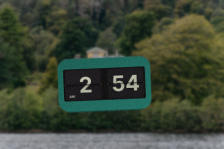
2:54
